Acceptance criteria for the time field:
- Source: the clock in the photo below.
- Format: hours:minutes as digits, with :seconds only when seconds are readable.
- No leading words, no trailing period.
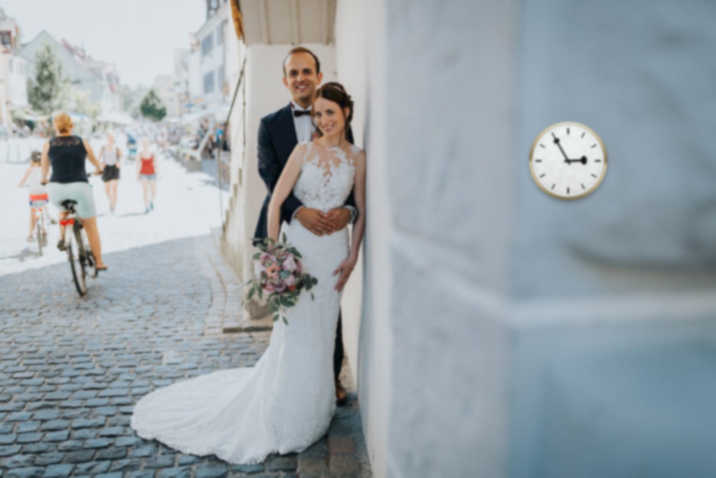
2:55
